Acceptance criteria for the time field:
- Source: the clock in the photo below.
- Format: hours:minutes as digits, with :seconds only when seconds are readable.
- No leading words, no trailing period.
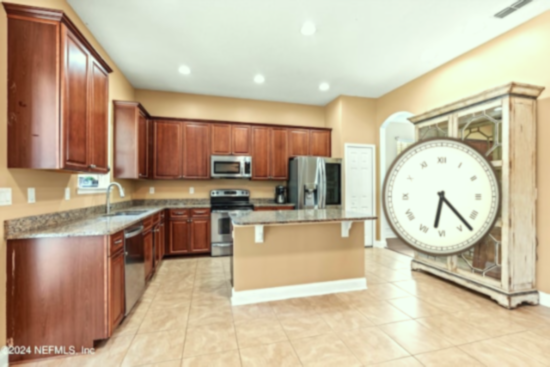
6:23
